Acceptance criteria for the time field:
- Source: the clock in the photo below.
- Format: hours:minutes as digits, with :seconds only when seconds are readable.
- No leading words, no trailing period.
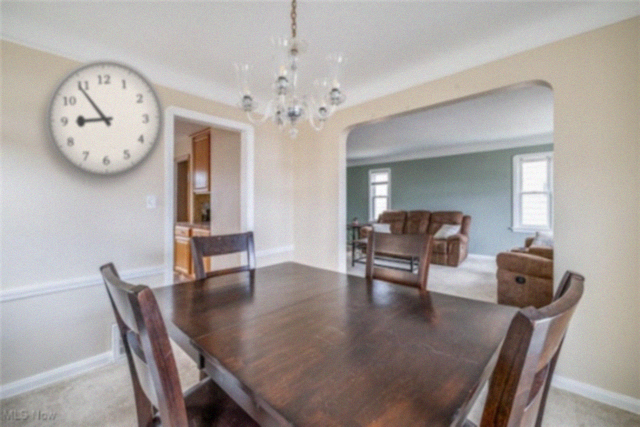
8:54
